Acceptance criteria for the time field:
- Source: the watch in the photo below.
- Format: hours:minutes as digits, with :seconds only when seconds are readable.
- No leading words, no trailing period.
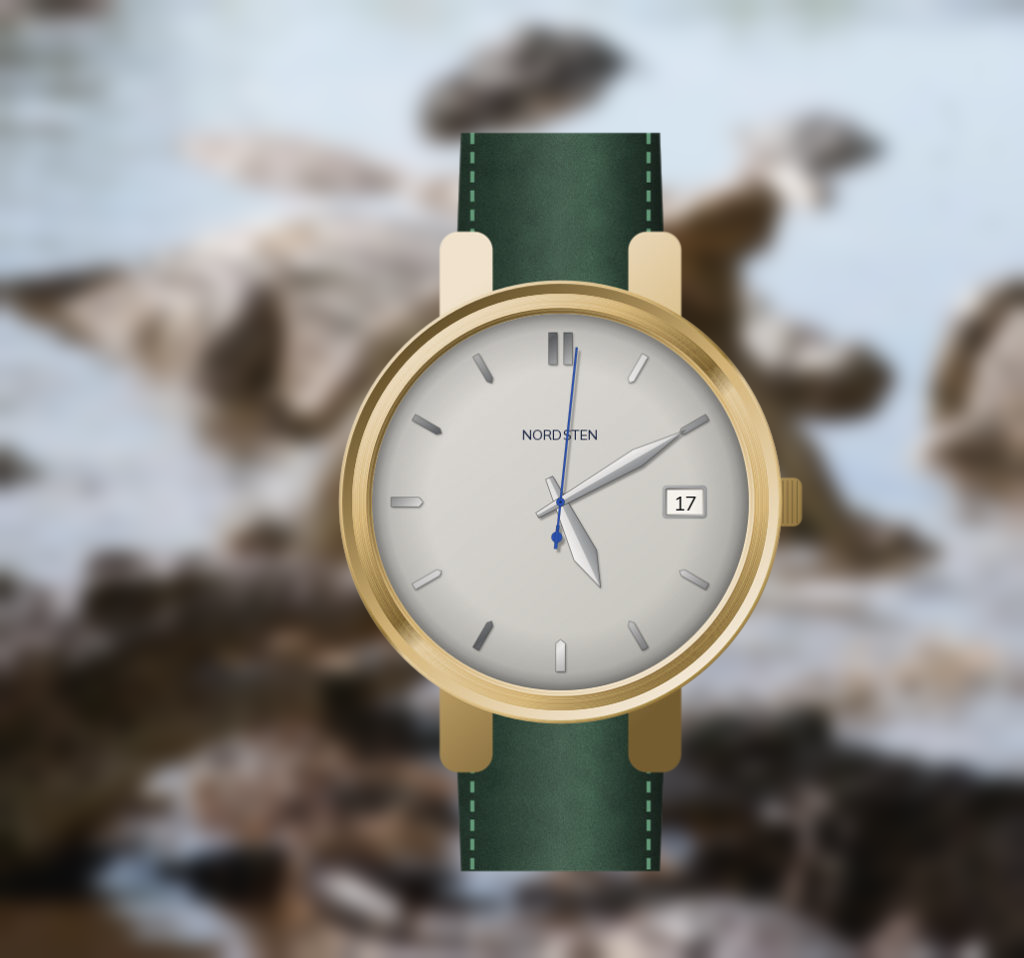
5:10:01
